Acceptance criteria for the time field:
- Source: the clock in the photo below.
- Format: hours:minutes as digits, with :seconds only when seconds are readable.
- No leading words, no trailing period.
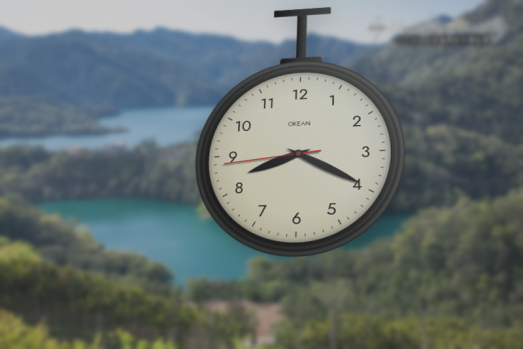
8:19:44
